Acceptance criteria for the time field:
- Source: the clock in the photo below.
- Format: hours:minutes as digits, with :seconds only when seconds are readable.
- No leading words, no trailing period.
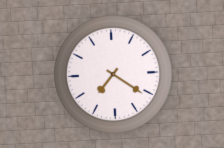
7:21
